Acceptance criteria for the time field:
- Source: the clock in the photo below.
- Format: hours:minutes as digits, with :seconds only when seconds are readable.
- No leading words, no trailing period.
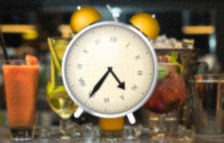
4:35
